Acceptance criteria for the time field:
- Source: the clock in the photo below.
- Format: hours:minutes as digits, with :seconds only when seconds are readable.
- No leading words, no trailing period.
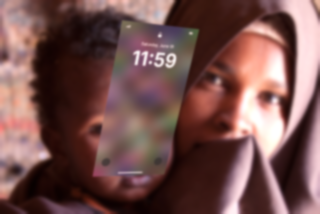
11:59
